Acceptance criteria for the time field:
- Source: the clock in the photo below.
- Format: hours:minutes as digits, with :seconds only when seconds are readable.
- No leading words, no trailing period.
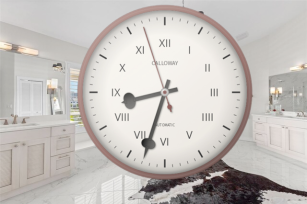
8:32:57
